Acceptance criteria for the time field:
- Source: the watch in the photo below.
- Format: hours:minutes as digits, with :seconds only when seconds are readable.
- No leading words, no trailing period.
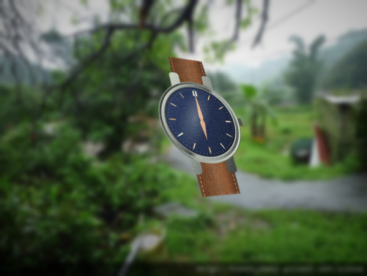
6:00
